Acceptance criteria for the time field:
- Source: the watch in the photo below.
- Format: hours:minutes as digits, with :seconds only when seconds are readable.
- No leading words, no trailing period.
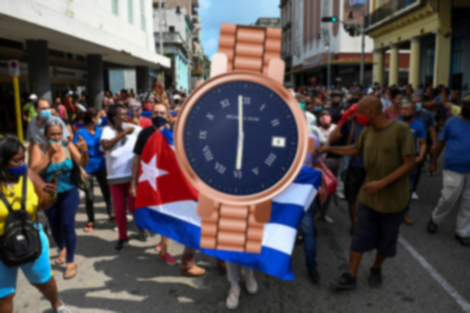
5:59
